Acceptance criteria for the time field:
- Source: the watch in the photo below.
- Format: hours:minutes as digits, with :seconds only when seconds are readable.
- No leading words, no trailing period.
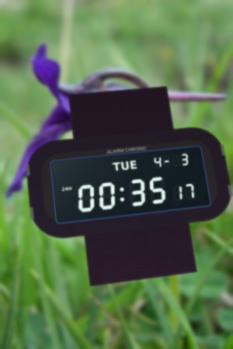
0:35:17
